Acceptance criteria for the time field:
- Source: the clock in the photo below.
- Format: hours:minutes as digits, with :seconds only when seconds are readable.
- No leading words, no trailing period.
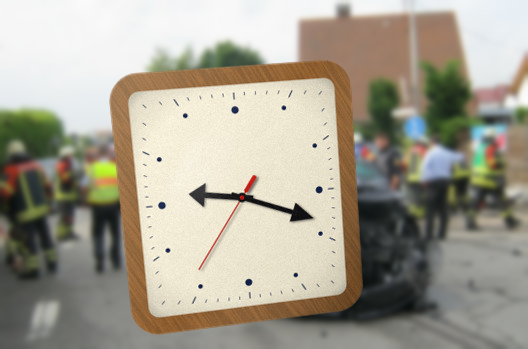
9:18:36
